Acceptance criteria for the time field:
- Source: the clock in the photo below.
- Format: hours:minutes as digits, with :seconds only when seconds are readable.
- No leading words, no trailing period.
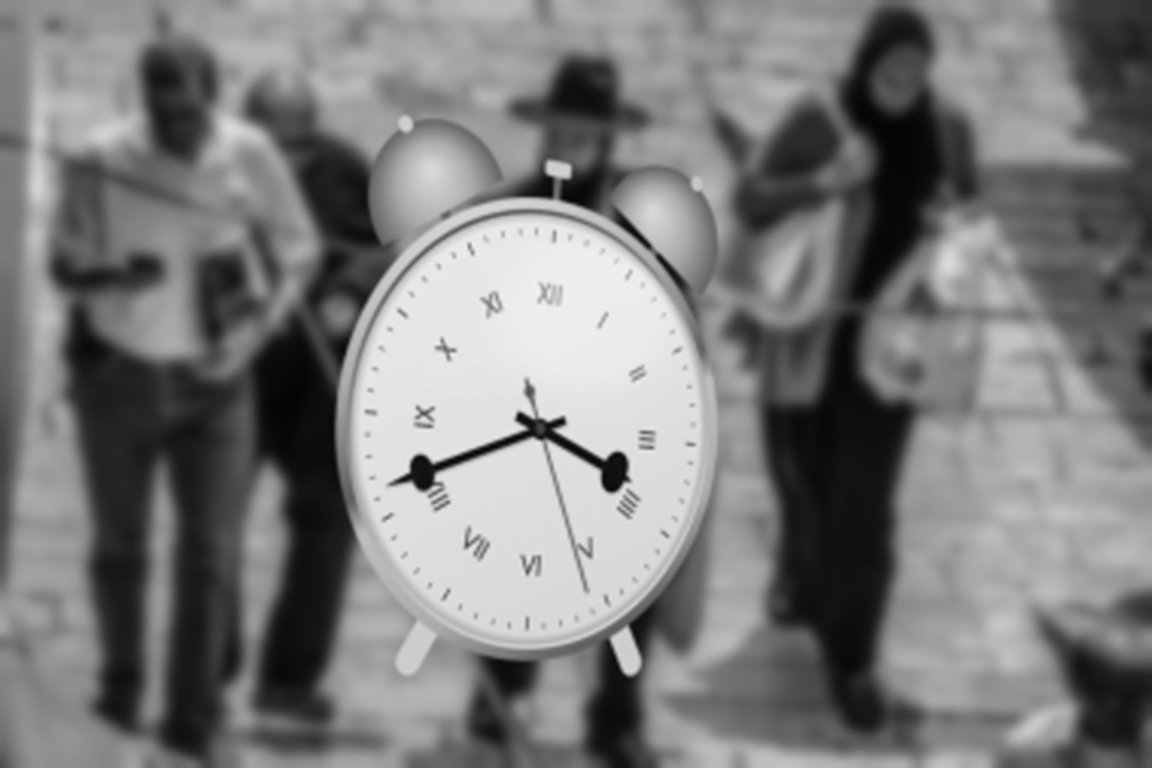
3:41:26
